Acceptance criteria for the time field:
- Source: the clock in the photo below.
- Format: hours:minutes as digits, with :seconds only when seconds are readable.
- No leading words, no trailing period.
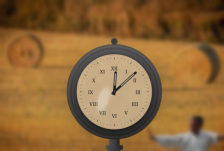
12:08
